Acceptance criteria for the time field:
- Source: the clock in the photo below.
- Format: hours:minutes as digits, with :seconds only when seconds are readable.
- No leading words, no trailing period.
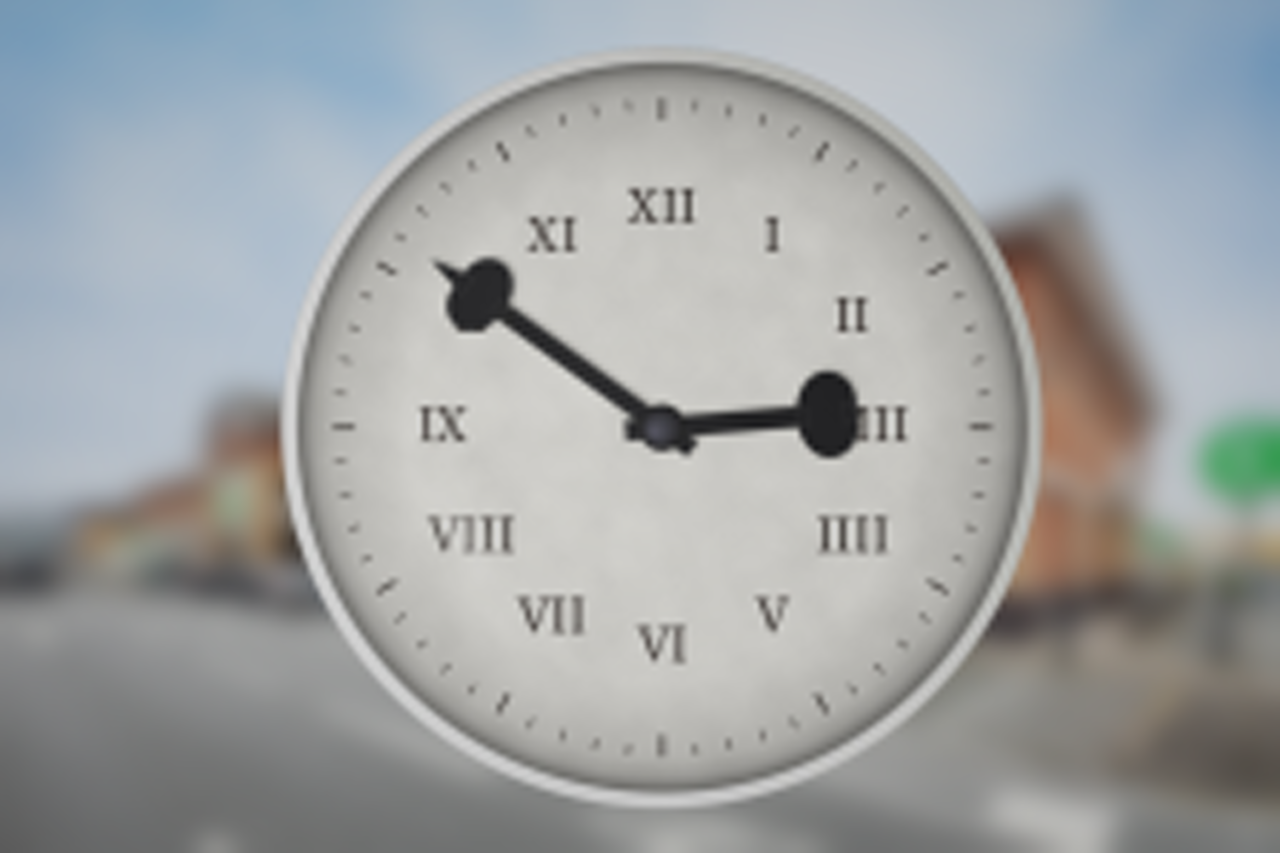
2:51
